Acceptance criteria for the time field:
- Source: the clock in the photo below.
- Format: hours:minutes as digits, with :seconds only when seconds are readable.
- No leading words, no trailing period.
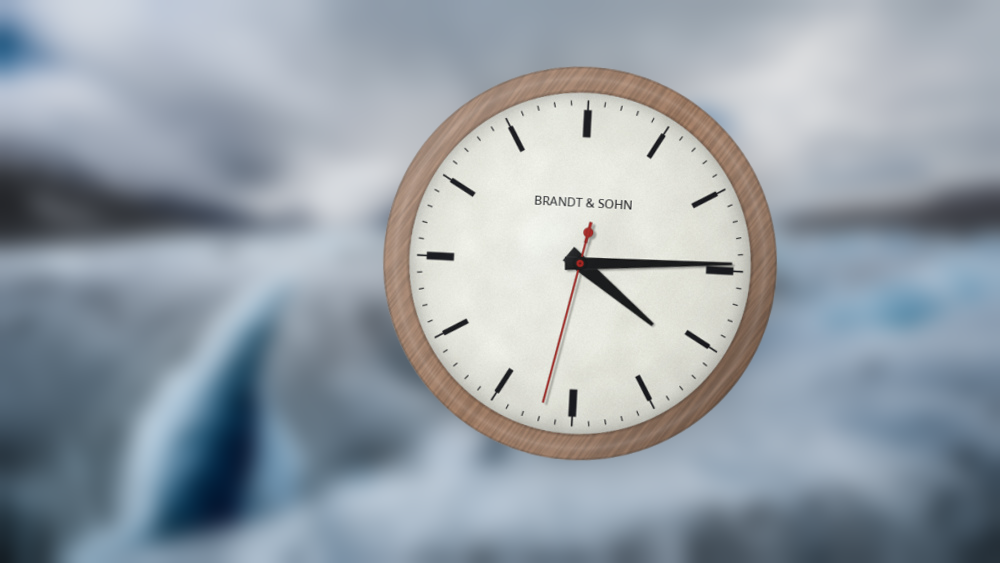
4:14:32
